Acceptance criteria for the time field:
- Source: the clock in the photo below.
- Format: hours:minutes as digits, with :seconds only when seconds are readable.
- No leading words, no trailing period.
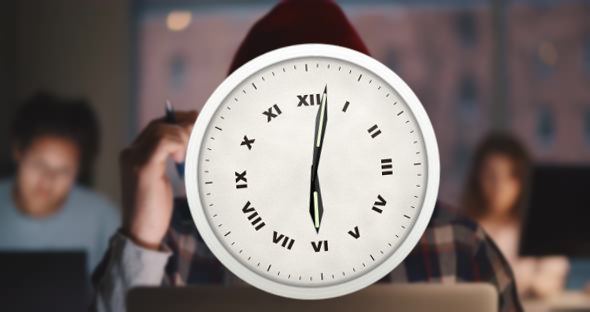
6:02
